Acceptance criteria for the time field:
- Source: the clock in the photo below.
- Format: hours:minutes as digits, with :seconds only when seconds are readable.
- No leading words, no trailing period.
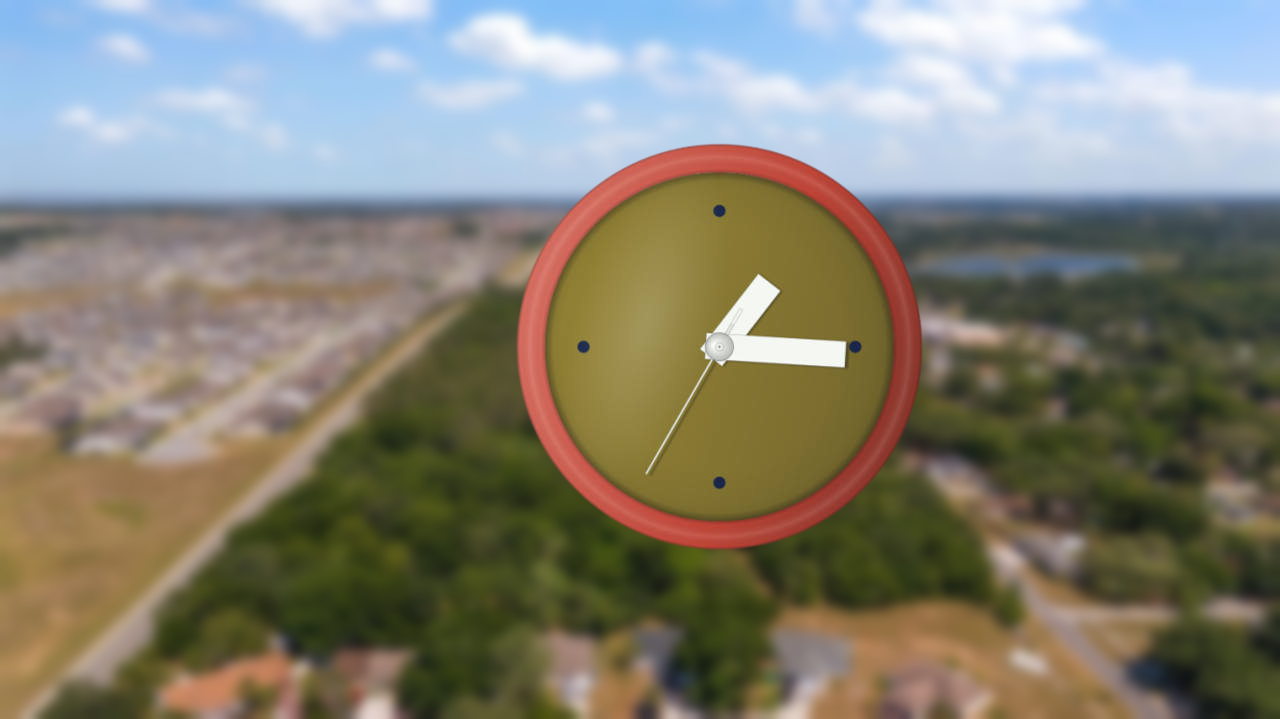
1:15:35
